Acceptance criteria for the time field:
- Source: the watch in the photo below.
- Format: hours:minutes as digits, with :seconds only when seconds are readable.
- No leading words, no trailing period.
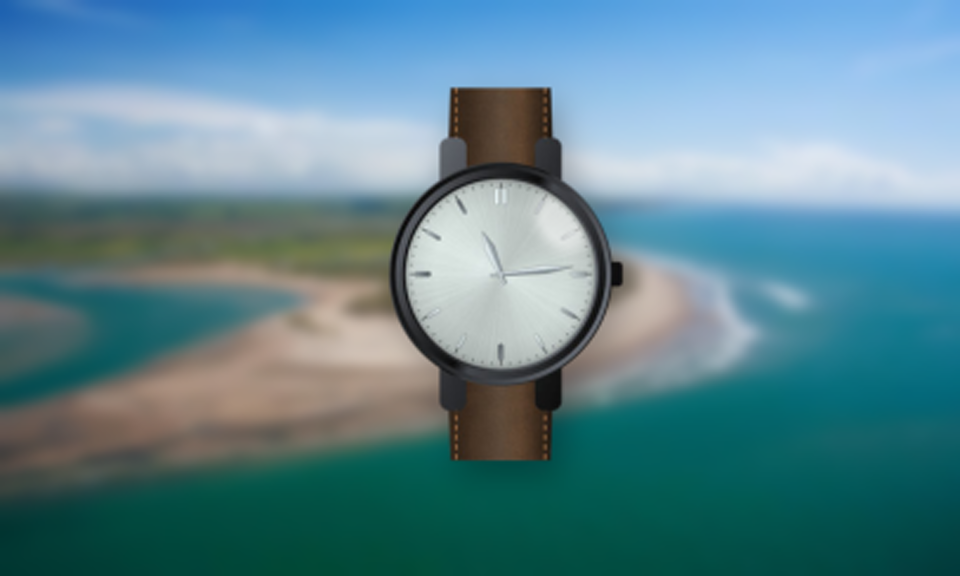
11:14
